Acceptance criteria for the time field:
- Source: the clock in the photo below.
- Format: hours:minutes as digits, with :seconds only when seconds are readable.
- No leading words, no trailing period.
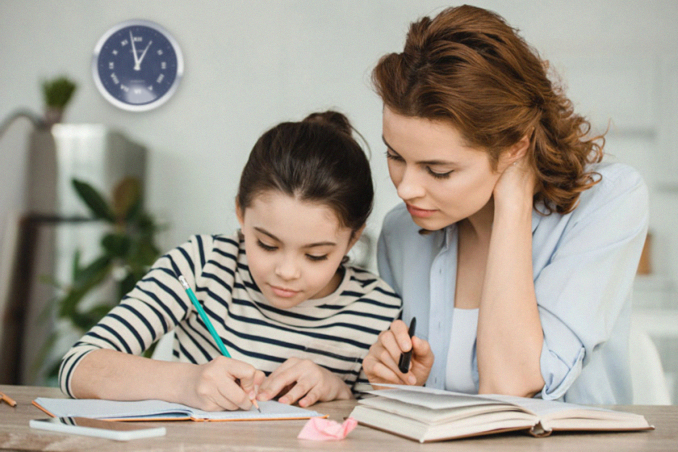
12:58
